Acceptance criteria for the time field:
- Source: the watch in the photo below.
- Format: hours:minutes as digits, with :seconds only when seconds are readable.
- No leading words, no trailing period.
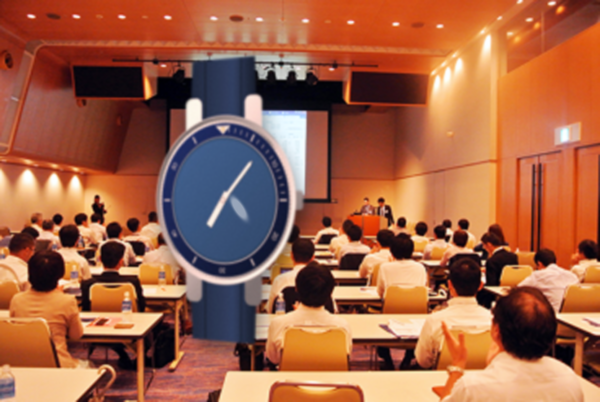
7:07
